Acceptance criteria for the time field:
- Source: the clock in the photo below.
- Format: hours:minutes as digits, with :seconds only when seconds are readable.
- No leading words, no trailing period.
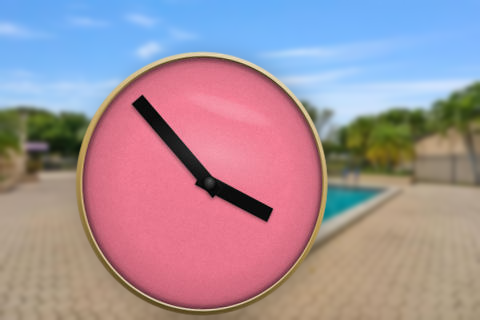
3:53
